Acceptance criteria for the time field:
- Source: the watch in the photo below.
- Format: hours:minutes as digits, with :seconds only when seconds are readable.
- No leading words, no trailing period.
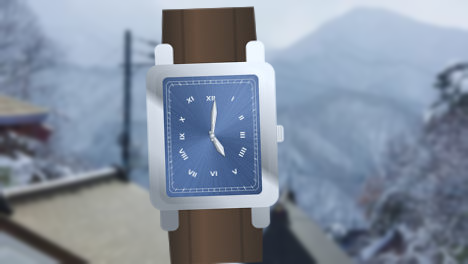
5:01
